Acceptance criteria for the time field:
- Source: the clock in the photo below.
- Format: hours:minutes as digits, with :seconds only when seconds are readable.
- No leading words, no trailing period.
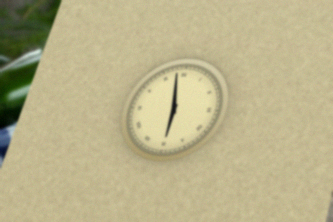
5:58
